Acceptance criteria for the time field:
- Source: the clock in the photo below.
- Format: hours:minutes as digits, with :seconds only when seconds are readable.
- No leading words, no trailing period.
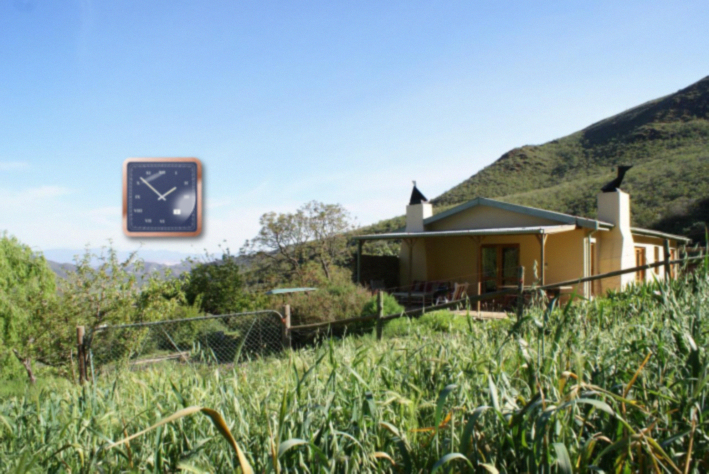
1:52
